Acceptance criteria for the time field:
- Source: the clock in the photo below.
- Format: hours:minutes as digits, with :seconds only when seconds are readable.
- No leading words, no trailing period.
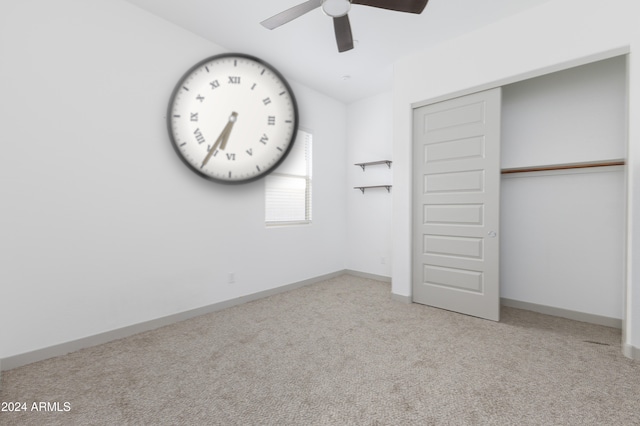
6:35
